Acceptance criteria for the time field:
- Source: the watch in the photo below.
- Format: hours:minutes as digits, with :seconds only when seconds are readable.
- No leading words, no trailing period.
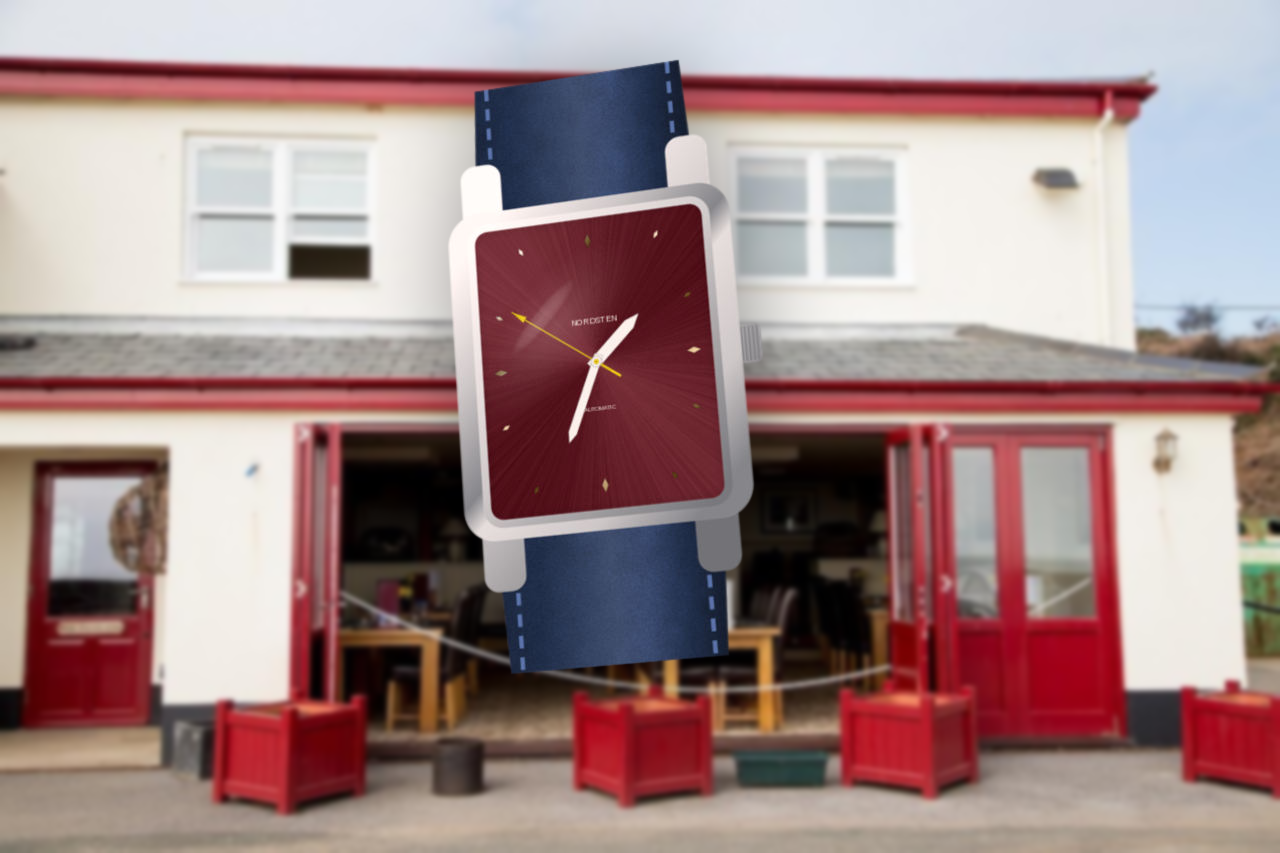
1:33:51
